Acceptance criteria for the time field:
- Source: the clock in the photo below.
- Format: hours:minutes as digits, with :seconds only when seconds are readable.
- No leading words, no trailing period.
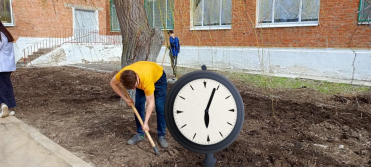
6:04
